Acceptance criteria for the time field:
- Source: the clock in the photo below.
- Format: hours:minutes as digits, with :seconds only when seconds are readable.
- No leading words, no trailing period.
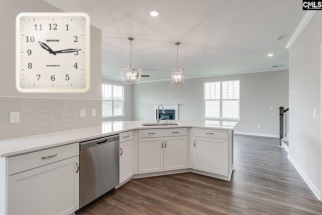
10:14
